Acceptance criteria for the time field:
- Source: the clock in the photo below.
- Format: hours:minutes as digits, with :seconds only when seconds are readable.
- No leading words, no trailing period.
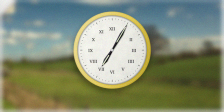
7:05
